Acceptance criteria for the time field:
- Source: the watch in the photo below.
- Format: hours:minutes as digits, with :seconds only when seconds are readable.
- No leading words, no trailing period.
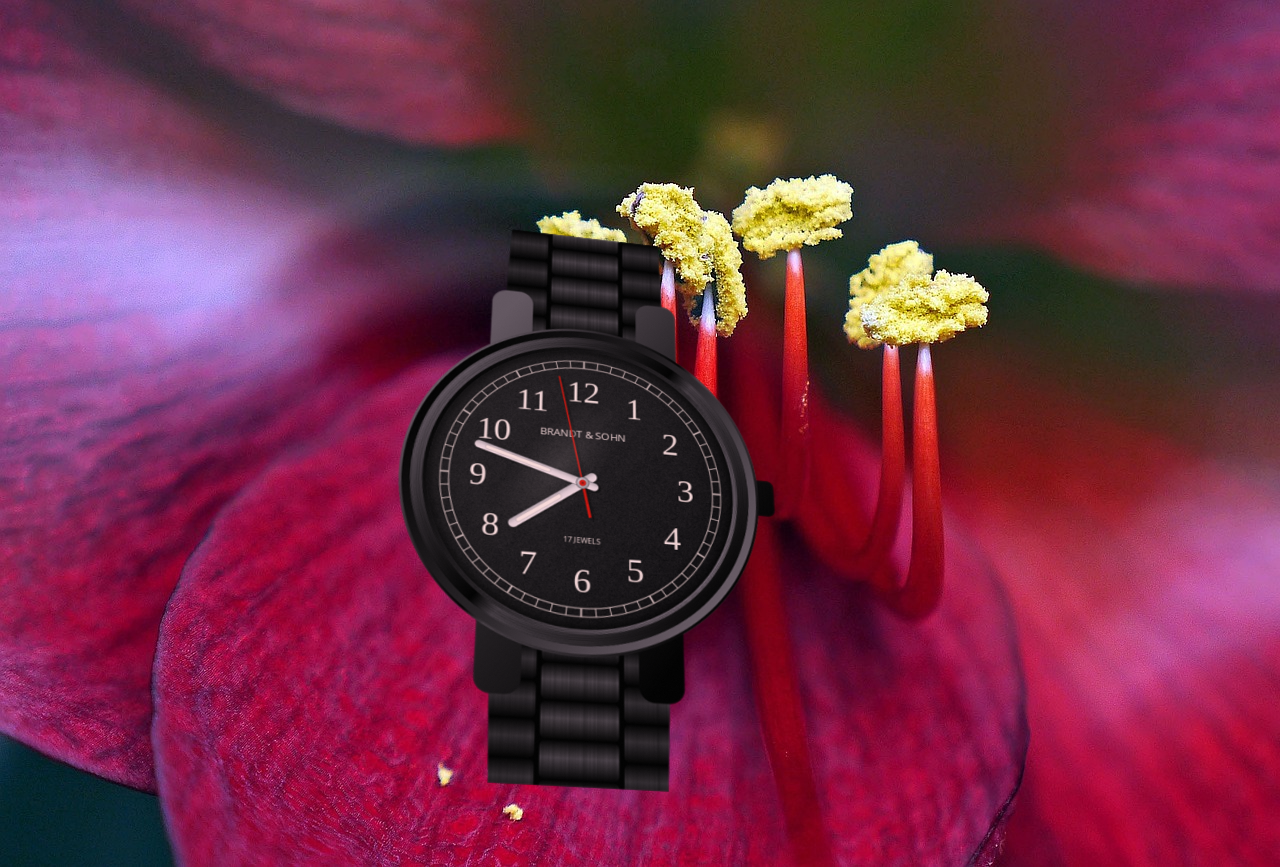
7:47:58
